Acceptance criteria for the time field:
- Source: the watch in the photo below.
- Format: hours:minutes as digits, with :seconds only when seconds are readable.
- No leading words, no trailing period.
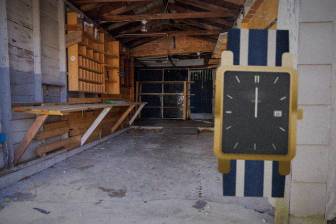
12:00
